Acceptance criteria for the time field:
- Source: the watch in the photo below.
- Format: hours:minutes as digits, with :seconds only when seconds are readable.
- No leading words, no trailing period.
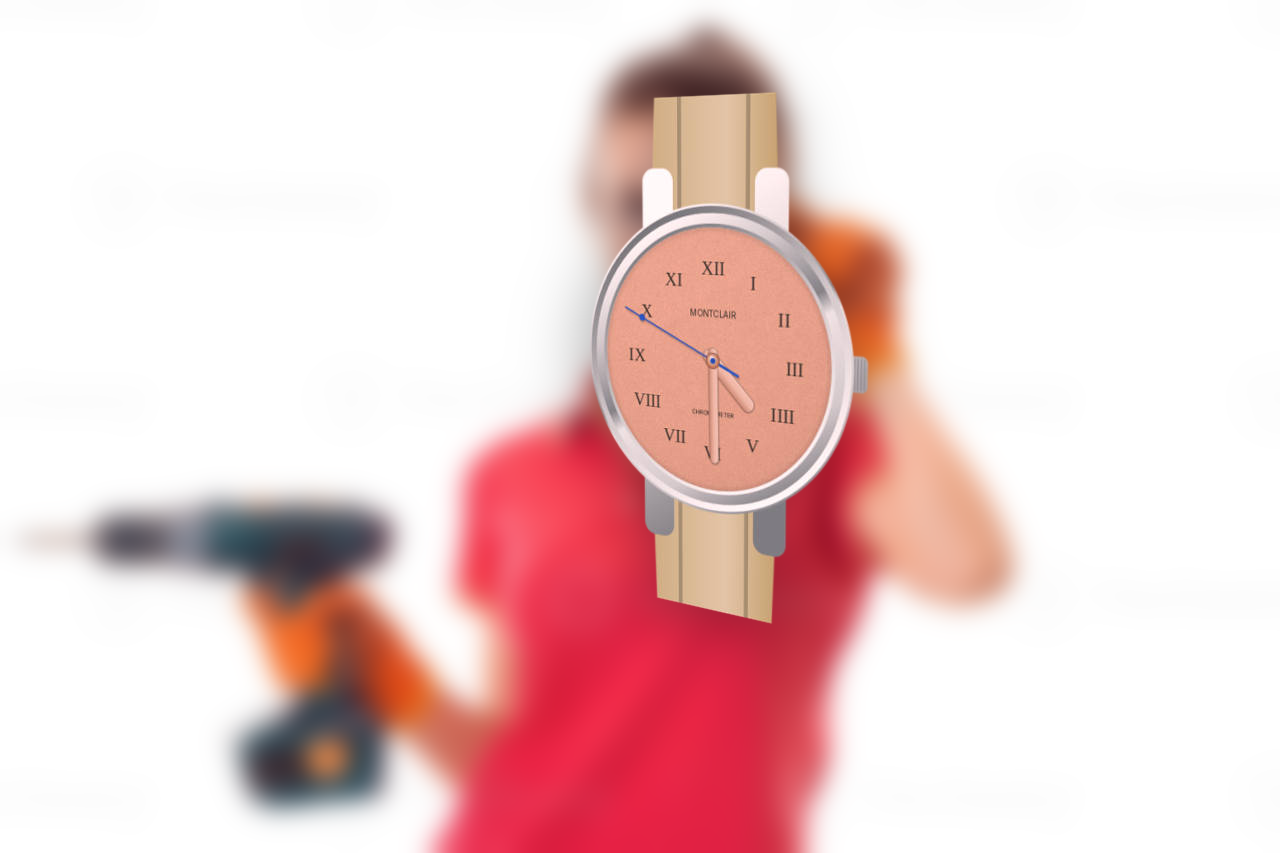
4:29:49
